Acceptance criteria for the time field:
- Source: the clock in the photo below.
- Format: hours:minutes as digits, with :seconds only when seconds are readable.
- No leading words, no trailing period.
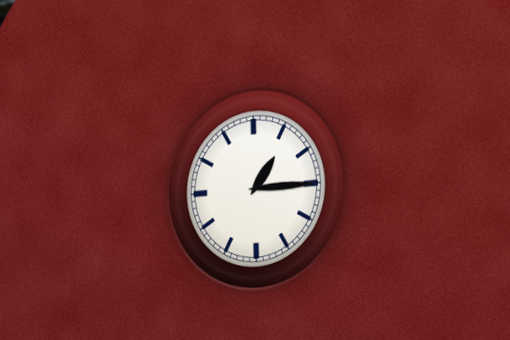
1:15
